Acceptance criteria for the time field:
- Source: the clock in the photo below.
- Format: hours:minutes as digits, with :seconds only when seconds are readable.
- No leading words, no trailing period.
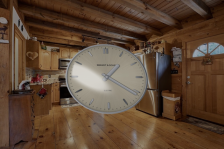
1:21
